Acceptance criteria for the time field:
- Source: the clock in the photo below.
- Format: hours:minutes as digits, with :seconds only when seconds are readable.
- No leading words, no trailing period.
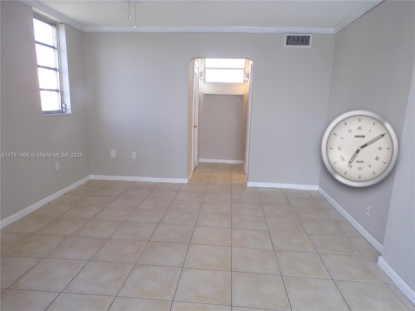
7:10
